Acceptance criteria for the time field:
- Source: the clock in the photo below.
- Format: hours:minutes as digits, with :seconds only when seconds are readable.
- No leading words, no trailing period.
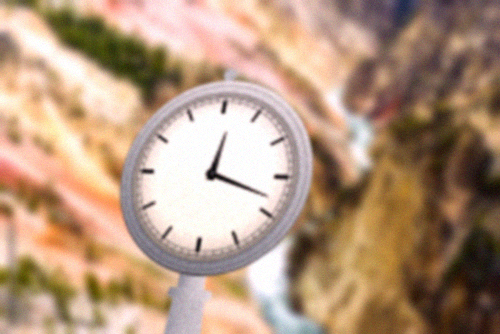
12:18
